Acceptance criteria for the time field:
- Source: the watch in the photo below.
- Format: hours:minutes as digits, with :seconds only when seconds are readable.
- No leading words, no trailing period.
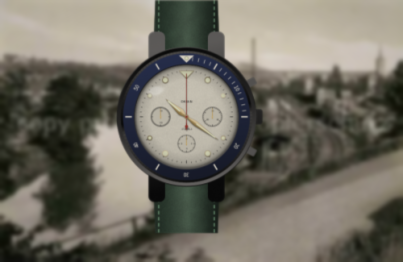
10:21
